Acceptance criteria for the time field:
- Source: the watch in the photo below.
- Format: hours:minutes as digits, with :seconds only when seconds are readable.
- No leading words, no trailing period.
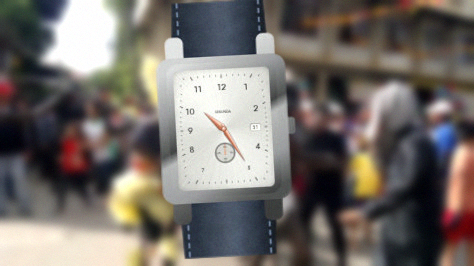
10:25
